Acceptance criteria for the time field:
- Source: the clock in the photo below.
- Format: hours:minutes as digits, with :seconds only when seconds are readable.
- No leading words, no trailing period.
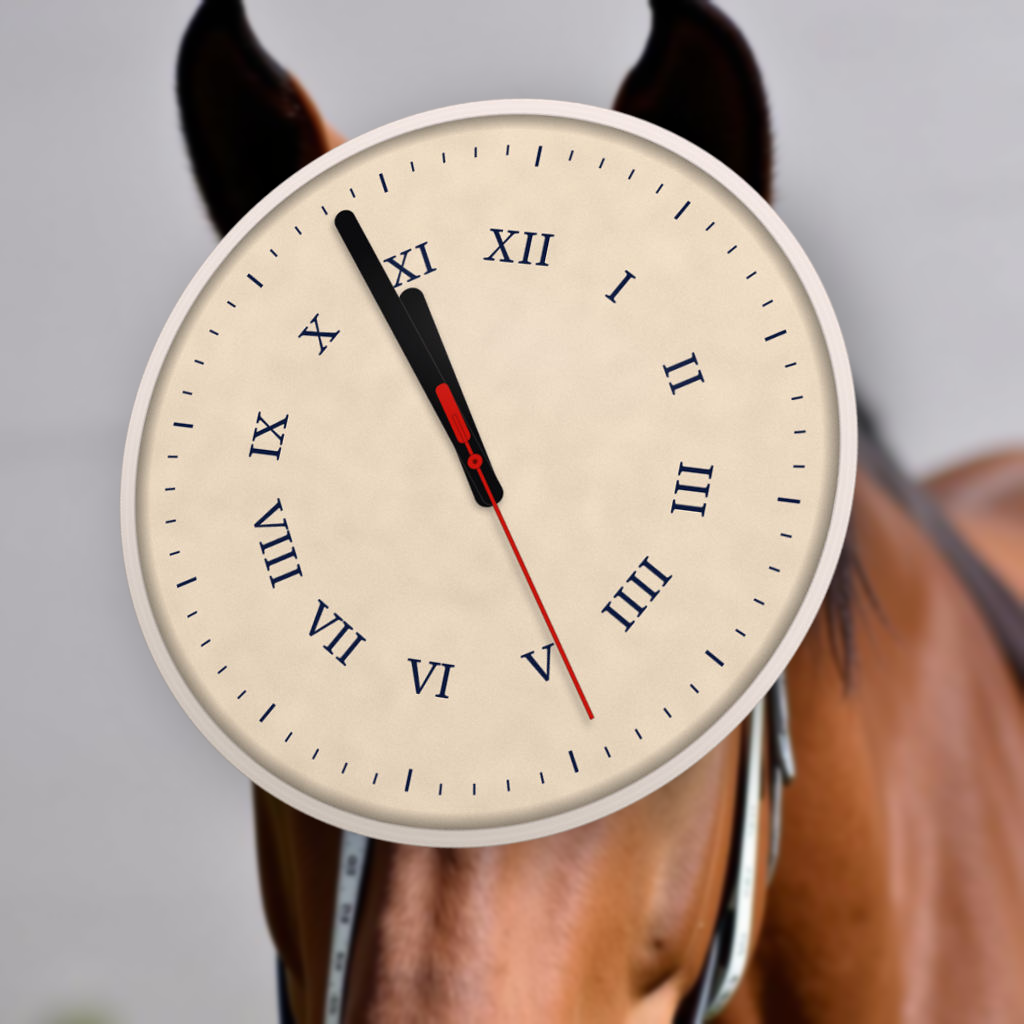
10:53:24
